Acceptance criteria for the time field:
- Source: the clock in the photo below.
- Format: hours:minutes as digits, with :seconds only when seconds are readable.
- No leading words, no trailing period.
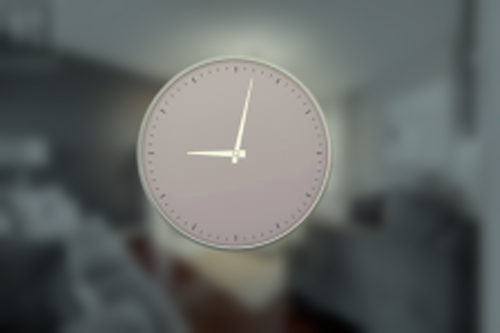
9:02
